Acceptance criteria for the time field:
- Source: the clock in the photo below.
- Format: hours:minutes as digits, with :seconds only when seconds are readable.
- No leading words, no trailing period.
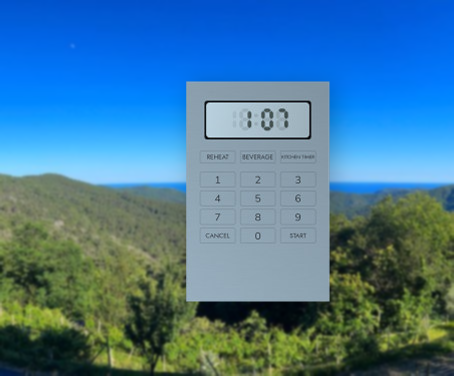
1:07
